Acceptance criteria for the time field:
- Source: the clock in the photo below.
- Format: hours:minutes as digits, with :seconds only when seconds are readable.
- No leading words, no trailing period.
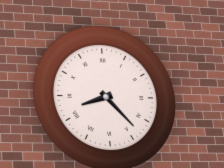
8:23
